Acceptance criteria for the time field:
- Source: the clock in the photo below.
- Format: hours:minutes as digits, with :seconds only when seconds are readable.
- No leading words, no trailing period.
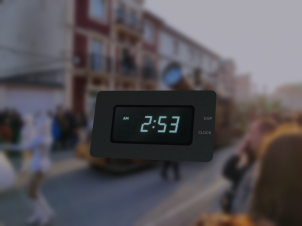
2:53
